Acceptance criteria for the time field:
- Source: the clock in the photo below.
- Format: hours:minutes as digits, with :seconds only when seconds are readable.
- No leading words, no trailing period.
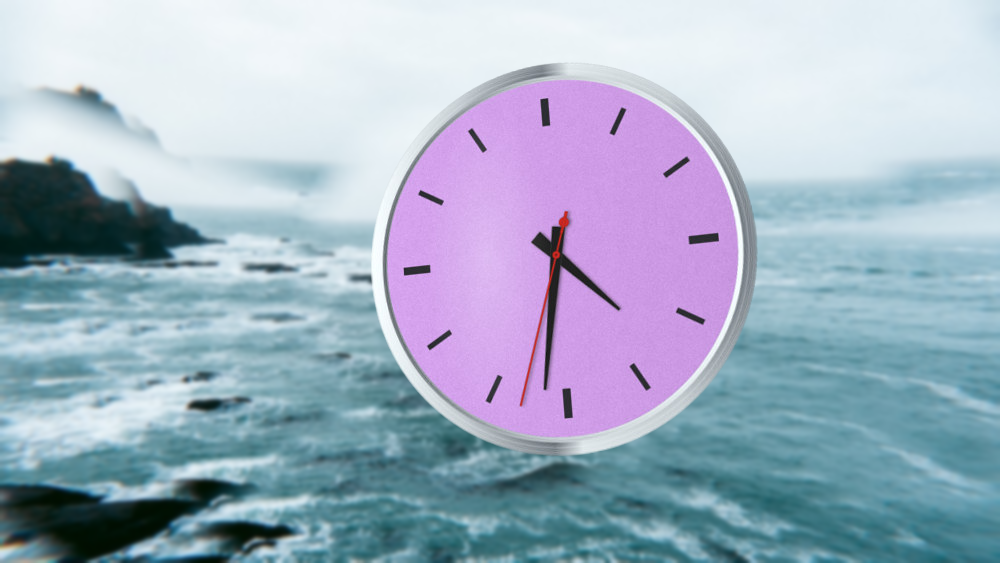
4:31:33
